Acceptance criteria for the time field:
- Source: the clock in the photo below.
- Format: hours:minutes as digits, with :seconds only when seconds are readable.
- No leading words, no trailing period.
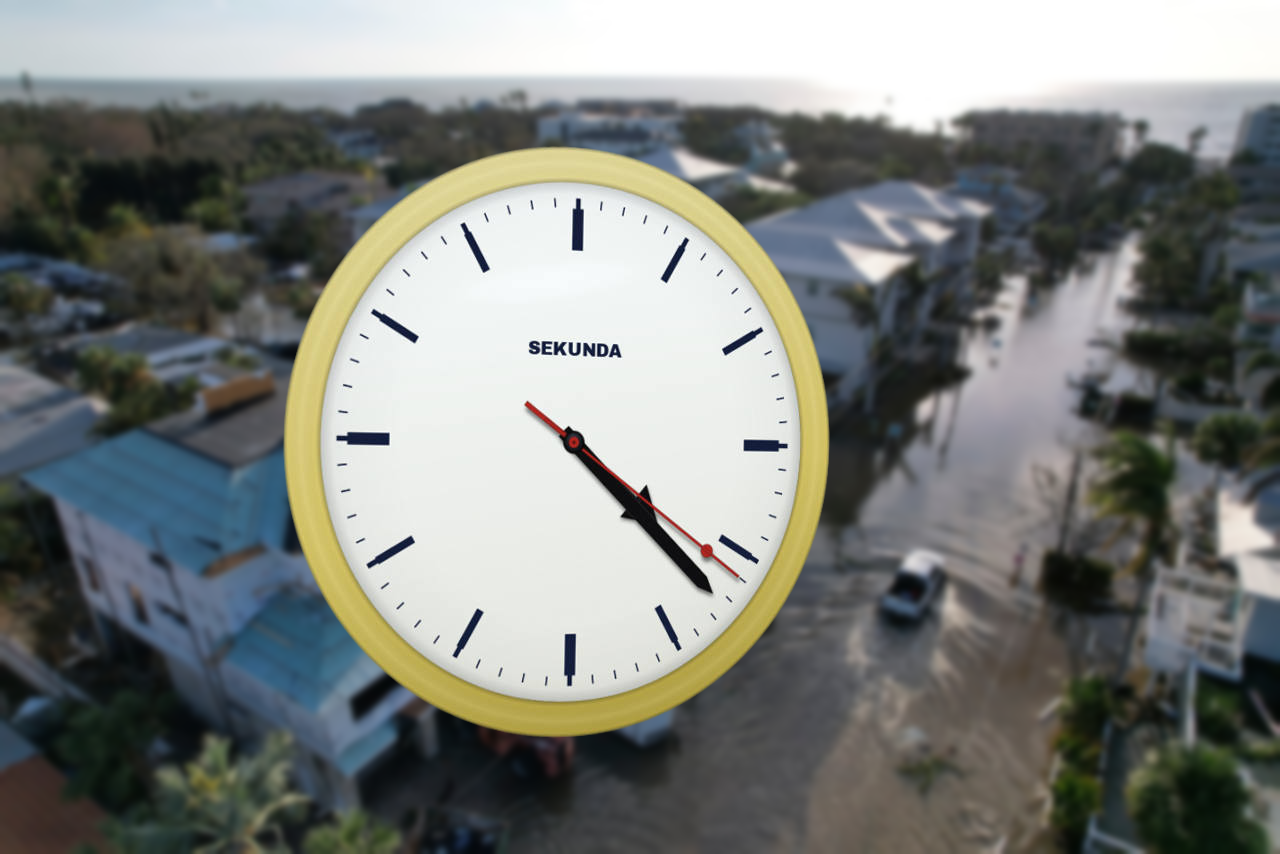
4:22:21
